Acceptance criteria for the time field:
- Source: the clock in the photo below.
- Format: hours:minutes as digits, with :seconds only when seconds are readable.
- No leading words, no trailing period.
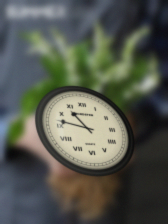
10:47
